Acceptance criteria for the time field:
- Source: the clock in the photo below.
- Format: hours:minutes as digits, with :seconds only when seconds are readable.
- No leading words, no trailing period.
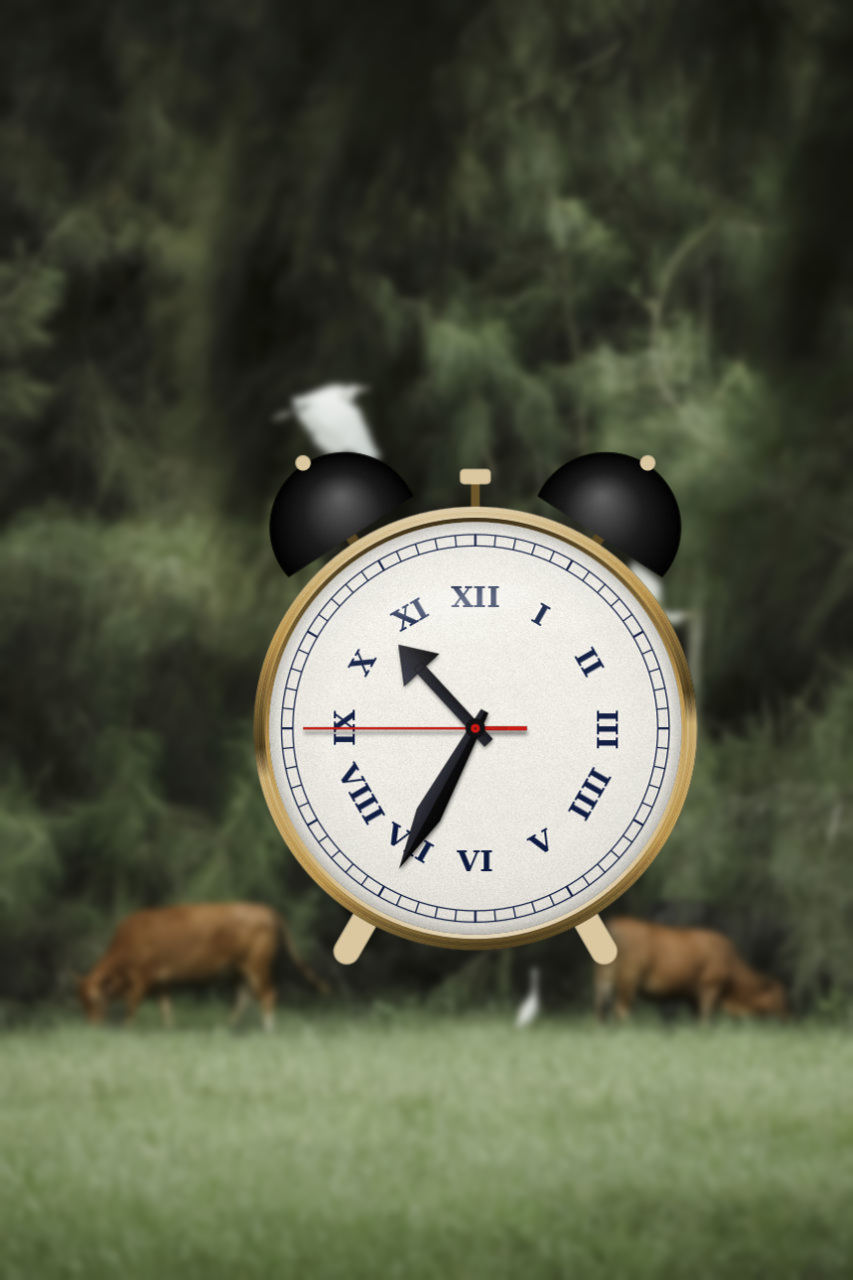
10:34:45
